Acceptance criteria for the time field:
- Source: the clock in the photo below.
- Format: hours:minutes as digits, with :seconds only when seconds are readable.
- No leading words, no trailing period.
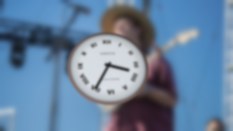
3:35
